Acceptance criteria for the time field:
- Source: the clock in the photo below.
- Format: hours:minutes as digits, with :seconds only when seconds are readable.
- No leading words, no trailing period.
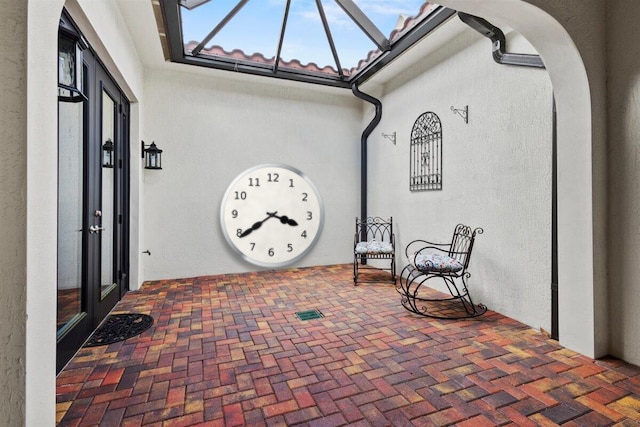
3:39
